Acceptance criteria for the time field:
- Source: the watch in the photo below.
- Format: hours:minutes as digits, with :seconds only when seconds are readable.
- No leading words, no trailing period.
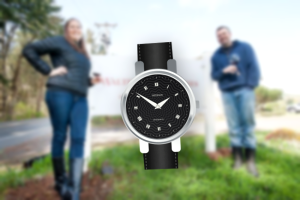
1:51
